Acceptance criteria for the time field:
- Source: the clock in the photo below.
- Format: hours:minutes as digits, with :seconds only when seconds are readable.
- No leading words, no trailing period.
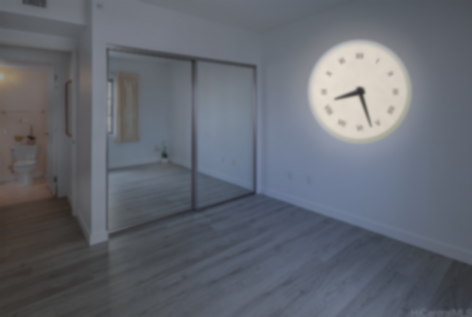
8:27
